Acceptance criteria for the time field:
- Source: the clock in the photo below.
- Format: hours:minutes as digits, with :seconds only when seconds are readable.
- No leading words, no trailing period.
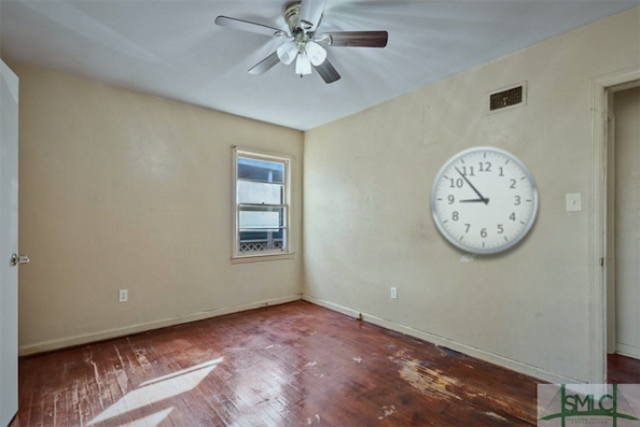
8:53
